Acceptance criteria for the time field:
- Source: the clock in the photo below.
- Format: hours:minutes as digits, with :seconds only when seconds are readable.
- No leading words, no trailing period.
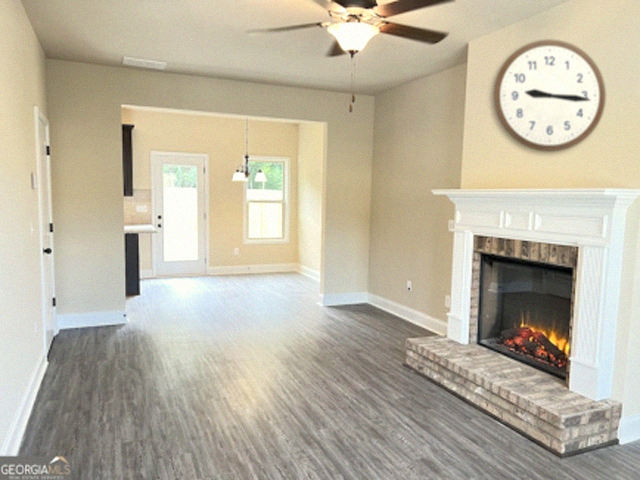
9:16
